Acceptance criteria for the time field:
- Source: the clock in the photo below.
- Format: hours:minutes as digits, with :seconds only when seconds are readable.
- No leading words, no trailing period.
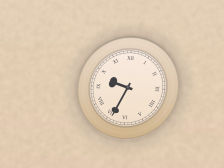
9:34
